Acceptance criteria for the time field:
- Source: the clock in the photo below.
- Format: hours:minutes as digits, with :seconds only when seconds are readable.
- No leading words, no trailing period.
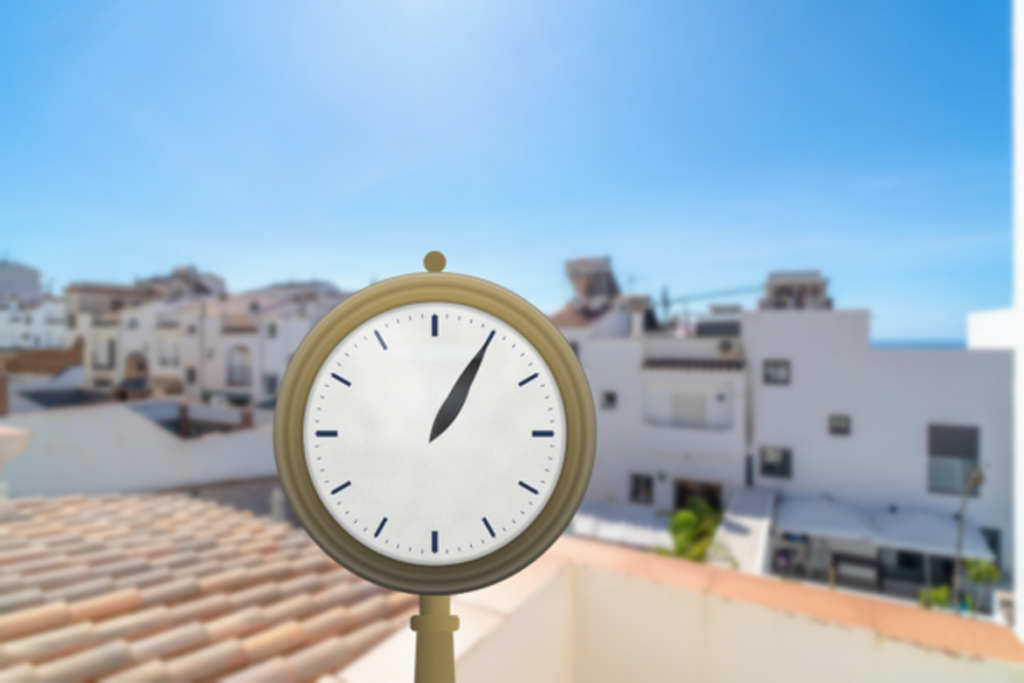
1:05
